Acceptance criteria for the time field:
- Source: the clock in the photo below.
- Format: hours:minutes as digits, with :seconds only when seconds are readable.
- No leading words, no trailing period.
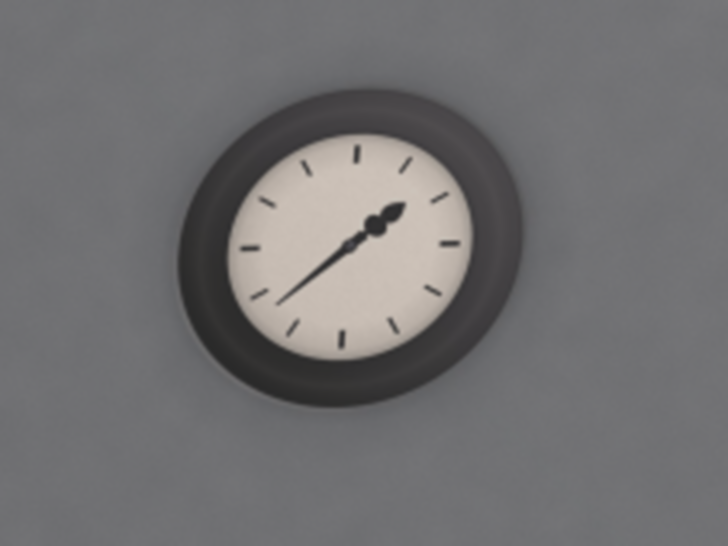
1:38
